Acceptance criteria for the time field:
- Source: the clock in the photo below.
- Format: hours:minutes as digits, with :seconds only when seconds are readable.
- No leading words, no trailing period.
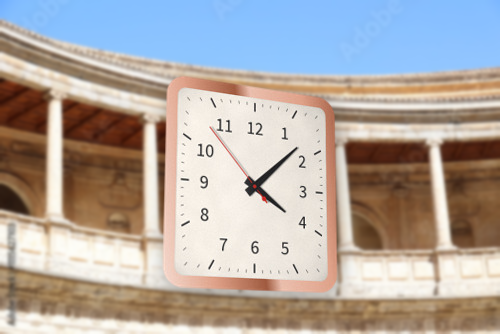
4:07:53
